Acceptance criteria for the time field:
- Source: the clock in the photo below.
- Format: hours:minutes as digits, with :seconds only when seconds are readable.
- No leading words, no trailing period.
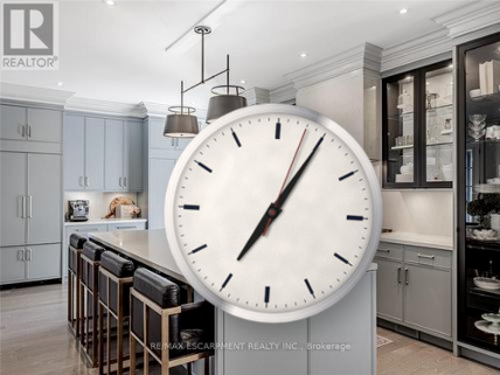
7:05:03
